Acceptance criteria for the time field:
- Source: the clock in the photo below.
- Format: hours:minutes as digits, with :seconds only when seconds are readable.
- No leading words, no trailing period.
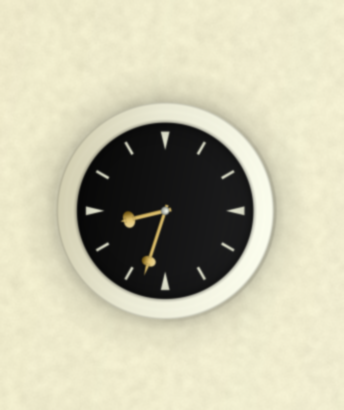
8:33
